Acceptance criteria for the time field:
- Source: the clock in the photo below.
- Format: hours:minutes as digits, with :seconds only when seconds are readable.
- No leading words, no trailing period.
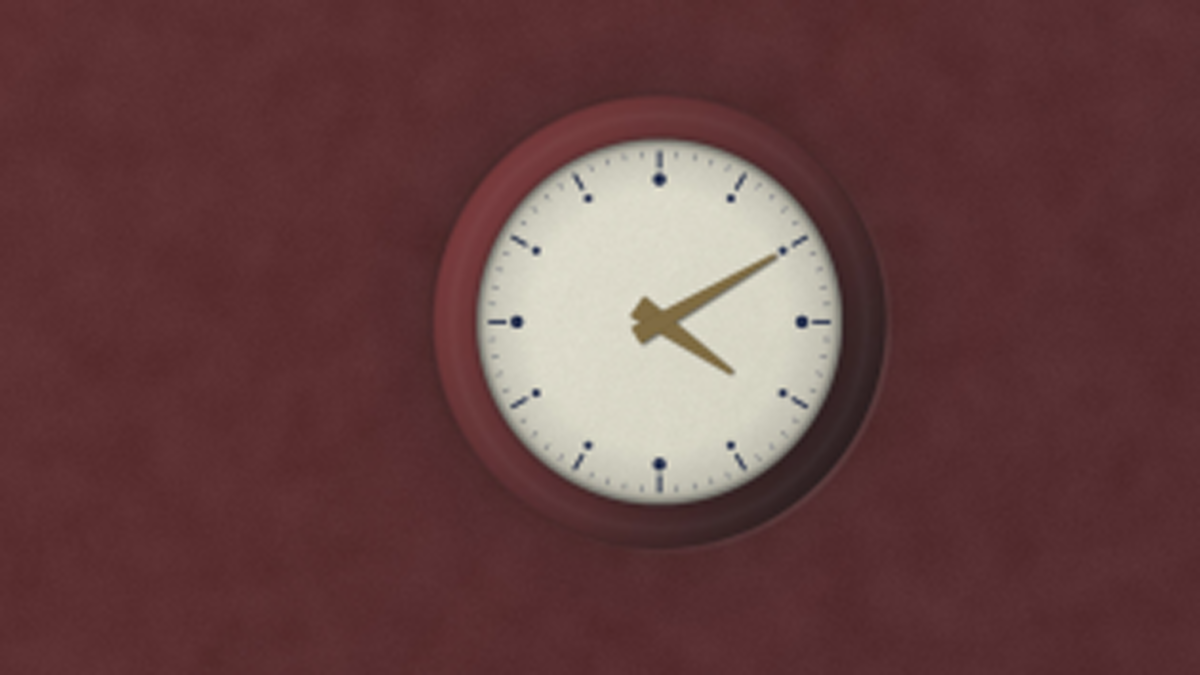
4:10
